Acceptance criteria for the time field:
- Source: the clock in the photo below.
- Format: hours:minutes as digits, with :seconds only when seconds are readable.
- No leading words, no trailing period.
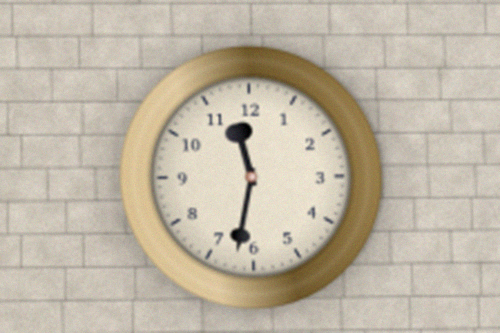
11:32
